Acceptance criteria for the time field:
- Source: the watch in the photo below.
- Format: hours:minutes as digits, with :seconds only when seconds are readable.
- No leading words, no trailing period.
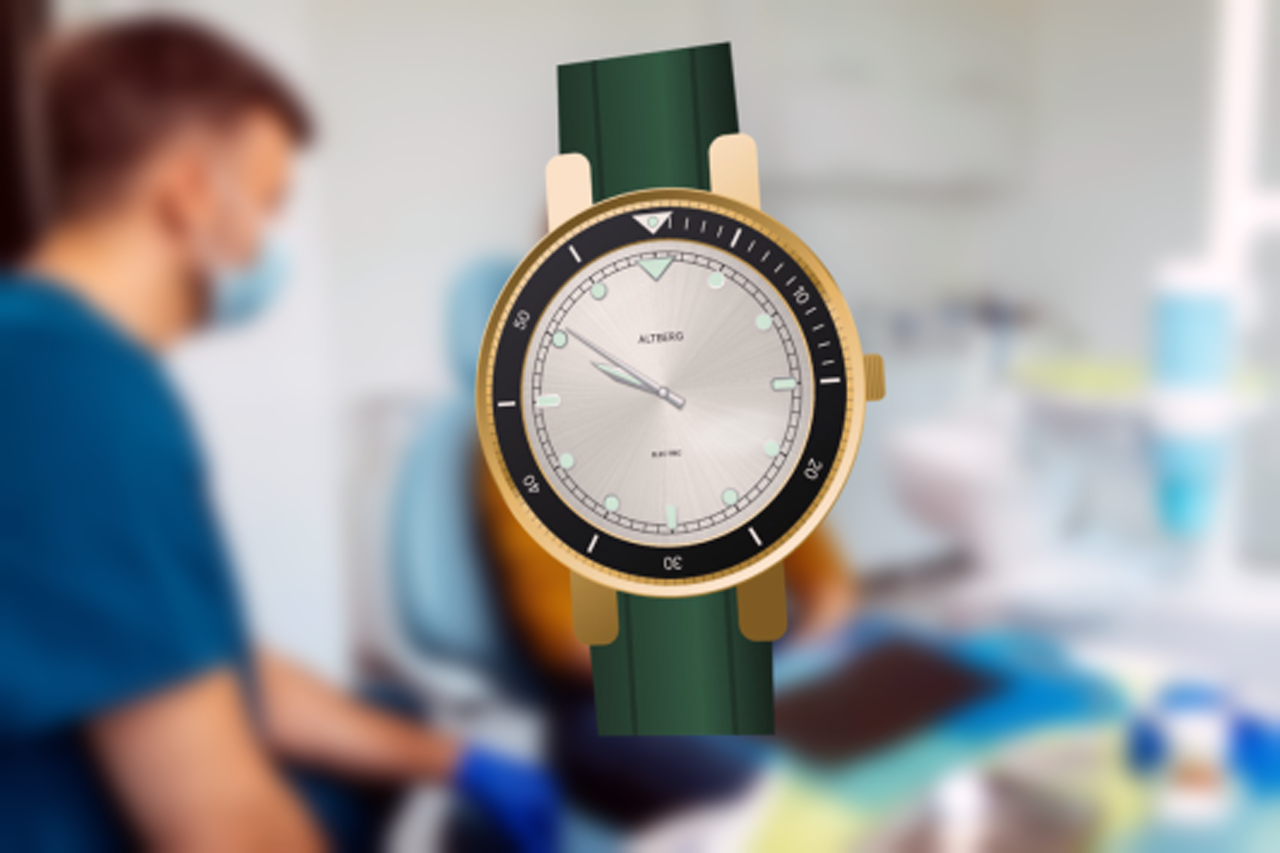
9:51
